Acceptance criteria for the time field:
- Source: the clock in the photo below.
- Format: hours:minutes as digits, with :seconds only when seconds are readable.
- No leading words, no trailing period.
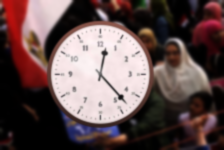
12:23
